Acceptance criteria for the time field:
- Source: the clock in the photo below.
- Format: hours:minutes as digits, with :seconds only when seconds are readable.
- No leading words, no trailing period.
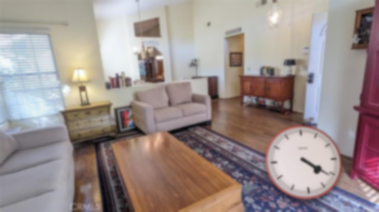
4:21
